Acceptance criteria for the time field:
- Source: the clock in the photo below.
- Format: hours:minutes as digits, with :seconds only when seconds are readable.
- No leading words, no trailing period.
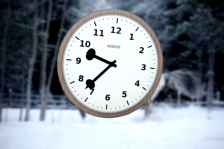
9:37
